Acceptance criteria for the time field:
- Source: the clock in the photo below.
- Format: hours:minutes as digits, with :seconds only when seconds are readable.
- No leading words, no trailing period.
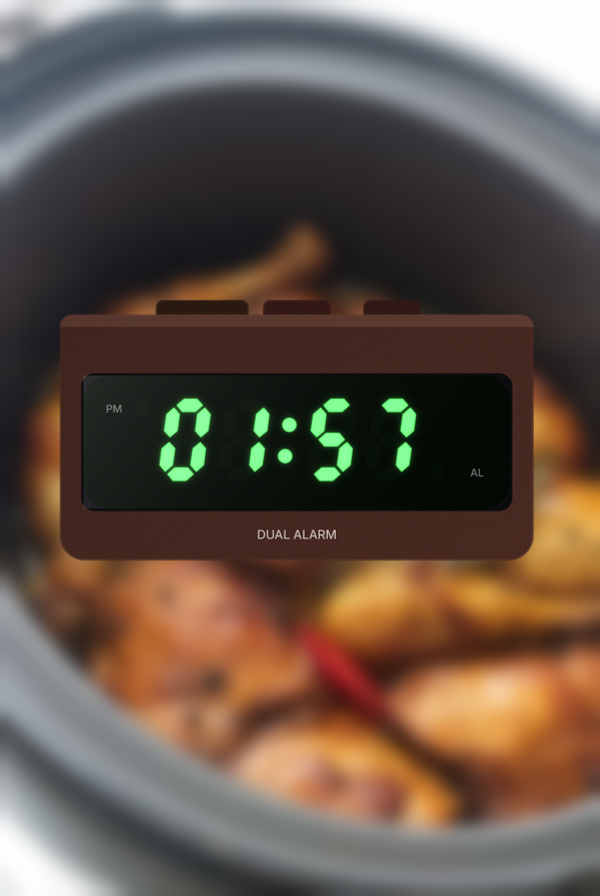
1:57
